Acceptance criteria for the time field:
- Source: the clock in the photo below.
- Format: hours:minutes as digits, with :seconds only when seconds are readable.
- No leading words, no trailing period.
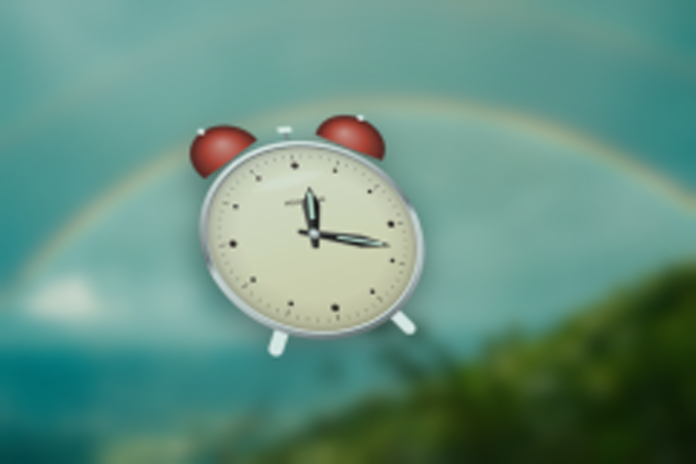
12:18
